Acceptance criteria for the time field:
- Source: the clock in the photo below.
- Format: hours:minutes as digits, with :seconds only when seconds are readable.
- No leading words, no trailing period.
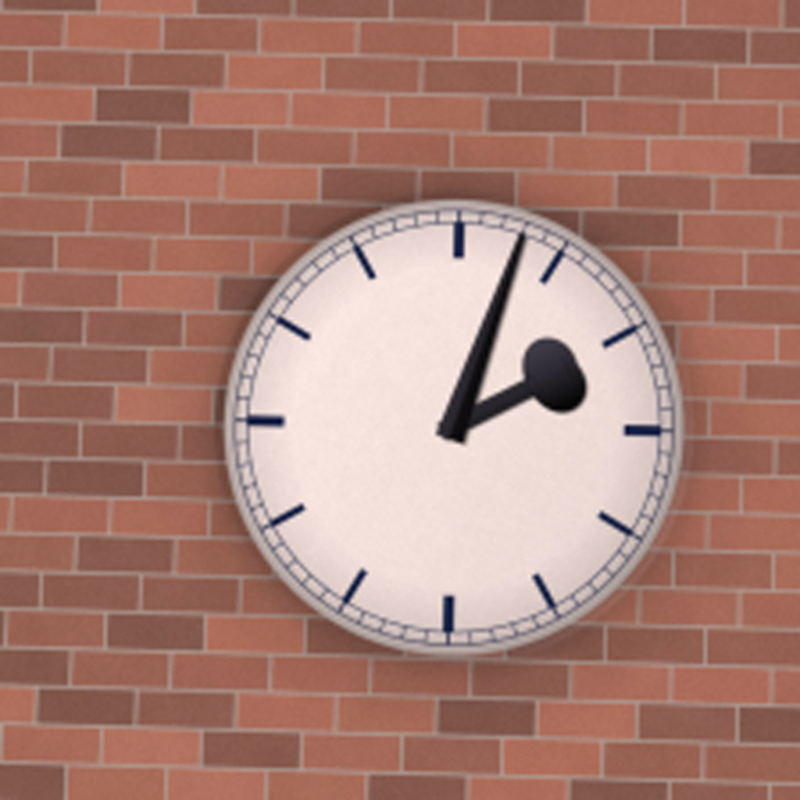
2:03
